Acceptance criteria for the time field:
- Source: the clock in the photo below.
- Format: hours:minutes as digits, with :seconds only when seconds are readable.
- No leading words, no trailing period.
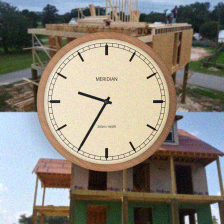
9:35
